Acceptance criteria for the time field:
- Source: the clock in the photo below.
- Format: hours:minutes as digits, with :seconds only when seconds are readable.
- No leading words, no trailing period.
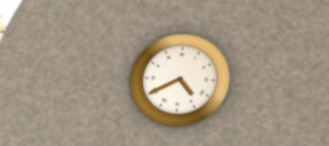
4:40
